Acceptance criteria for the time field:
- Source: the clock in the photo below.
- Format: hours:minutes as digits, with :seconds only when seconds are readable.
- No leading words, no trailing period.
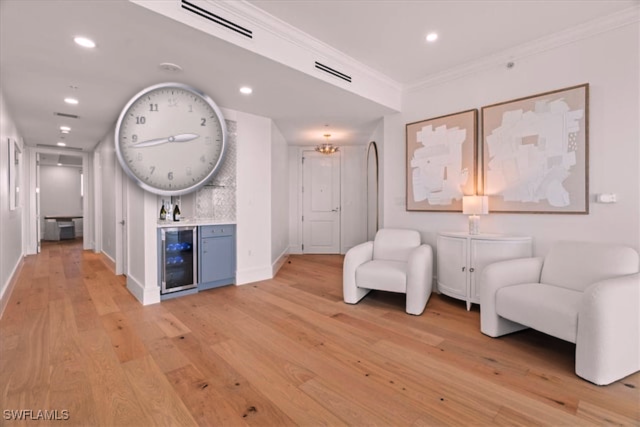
2:43
